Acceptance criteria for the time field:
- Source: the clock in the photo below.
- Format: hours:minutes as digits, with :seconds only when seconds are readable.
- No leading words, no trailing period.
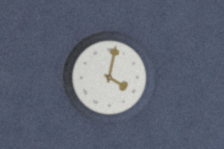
4:02
